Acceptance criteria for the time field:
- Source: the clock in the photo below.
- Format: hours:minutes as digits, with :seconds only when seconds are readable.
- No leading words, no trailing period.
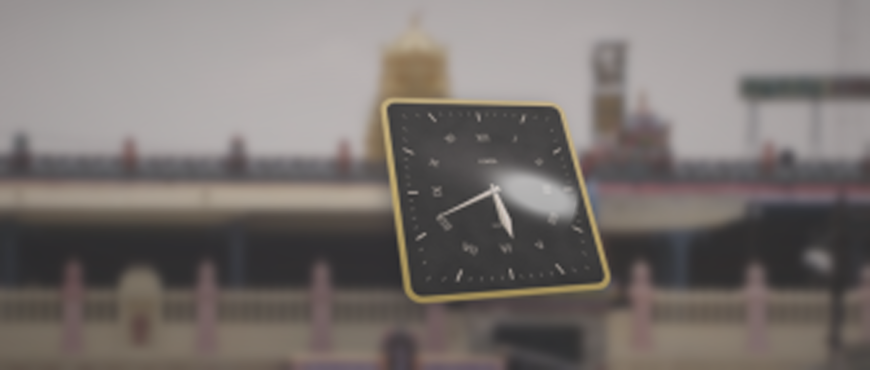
5:41
